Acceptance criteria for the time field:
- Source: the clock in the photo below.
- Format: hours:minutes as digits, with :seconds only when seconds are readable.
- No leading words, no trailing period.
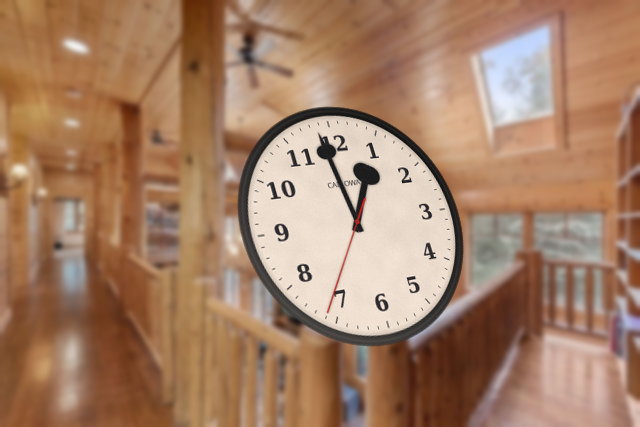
12:58:36
